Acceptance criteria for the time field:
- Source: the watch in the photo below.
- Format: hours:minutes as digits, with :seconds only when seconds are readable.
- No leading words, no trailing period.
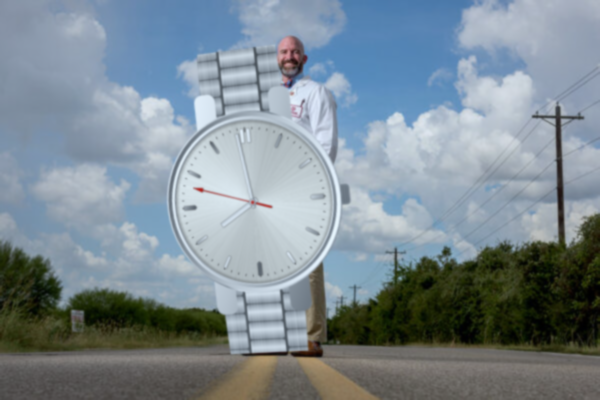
7:58:48
